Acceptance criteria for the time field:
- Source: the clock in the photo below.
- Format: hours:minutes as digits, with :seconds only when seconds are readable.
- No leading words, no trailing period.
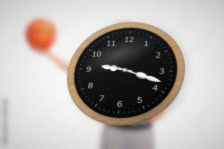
9:18
